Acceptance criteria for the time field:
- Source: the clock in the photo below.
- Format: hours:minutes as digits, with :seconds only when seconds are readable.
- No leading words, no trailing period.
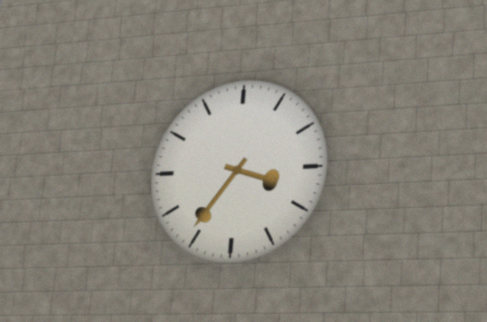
3:36
